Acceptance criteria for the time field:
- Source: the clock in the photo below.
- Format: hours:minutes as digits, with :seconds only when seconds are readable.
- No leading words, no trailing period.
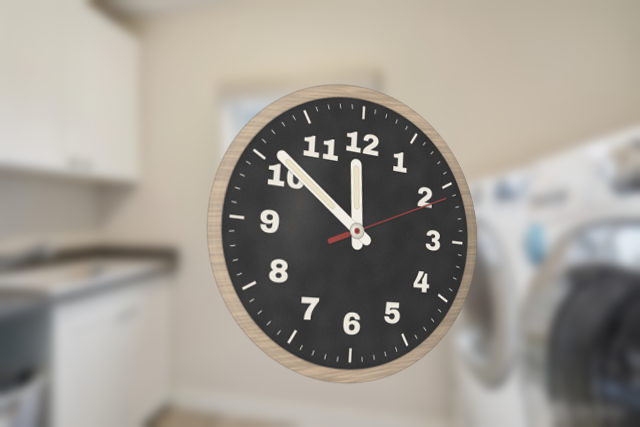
11:51:11
